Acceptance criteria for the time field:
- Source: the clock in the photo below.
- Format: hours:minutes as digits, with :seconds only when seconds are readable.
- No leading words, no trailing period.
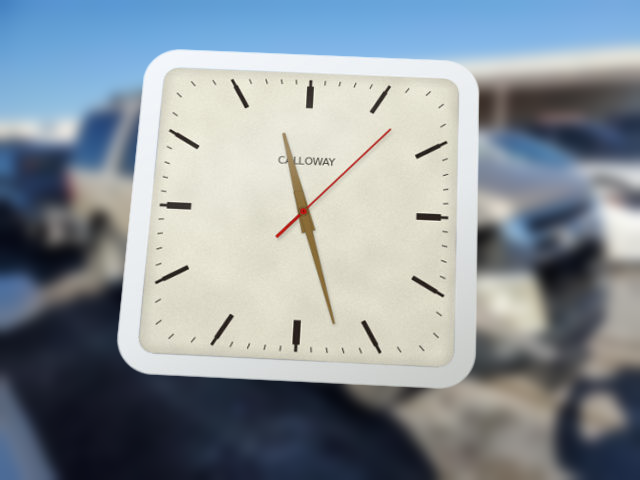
11:27:07
